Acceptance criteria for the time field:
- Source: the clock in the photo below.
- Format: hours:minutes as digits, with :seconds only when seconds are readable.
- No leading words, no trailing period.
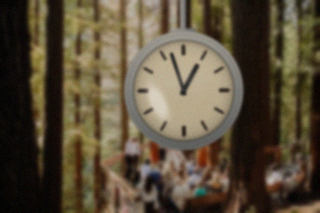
12:57
